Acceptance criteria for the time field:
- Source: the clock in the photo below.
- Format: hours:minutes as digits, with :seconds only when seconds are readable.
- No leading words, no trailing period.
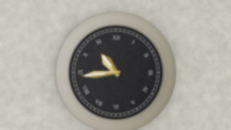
10:44
